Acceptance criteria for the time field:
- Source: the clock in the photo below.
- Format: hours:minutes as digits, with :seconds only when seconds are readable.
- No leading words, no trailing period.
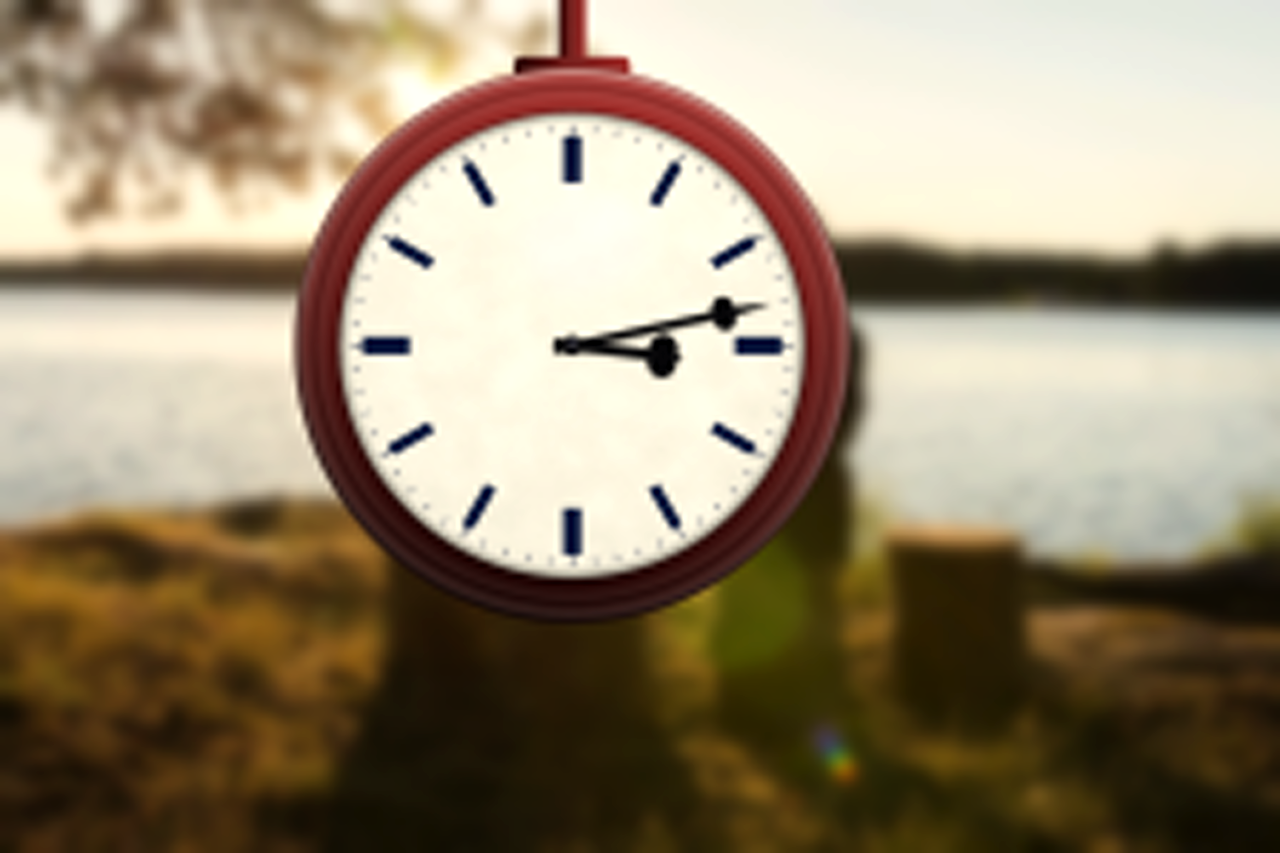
3:13
